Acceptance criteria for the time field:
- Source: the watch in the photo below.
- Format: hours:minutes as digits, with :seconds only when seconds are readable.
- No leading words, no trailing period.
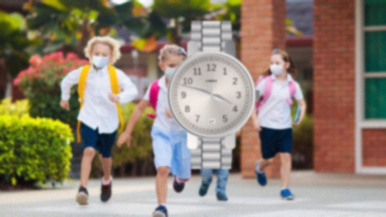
3:48
